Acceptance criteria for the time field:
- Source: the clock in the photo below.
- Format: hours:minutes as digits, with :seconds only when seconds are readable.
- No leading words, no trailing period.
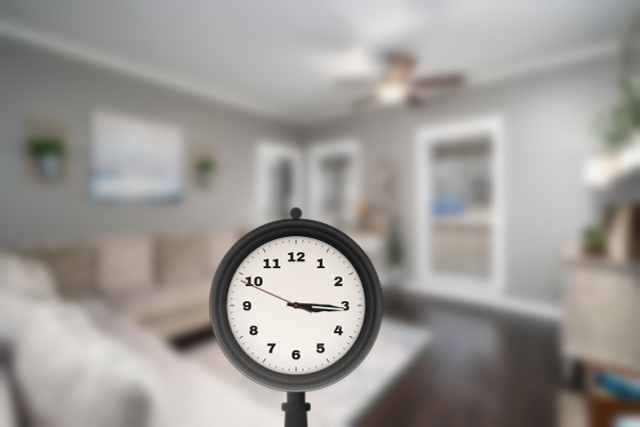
3:15:49
